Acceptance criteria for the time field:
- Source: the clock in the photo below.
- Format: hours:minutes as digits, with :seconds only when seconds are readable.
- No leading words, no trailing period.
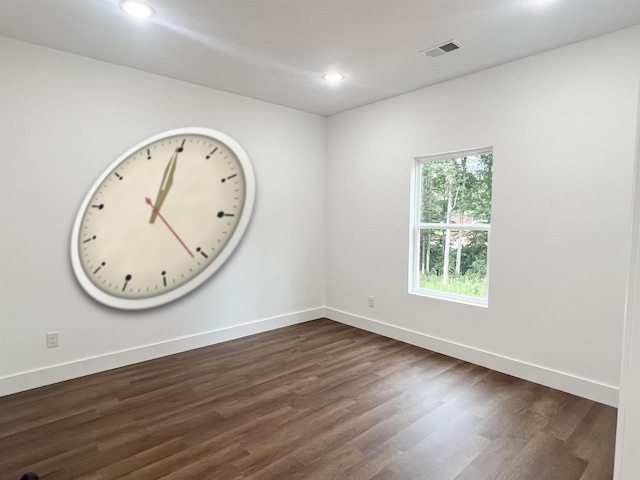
11:59:21
